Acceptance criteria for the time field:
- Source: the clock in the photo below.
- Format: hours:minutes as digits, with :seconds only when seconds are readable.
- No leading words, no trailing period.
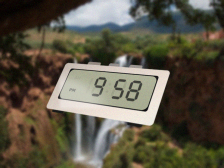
9:58
